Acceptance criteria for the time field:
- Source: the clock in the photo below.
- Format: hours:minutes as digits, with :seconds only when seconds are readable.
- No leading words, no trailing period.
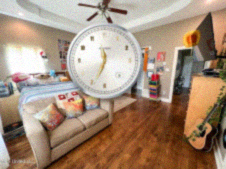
11:34
